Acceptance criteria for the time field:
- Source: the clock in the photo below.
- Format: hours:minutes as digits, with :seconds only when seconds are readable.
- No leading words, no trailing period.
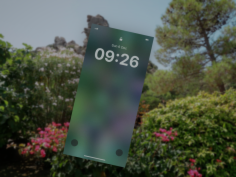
9:26
